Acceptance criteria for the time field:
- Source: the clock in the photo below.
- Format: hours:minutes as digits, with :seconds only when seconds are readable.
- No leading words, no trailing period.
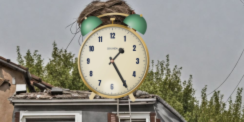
1:25
